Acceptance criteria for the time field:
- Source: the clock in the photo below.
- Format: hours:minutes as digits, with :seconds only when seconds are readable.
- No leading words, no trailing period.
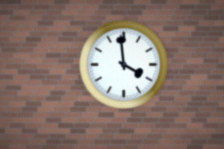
3:59
